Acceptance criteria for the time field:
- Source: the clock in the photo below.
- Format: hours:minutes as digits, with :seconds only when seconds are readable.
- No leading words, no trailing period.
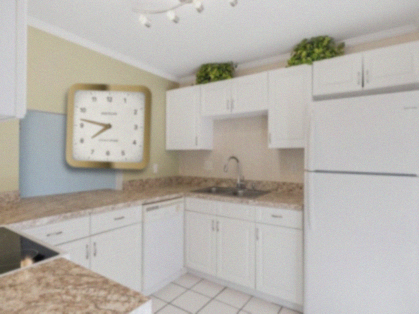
7:47
